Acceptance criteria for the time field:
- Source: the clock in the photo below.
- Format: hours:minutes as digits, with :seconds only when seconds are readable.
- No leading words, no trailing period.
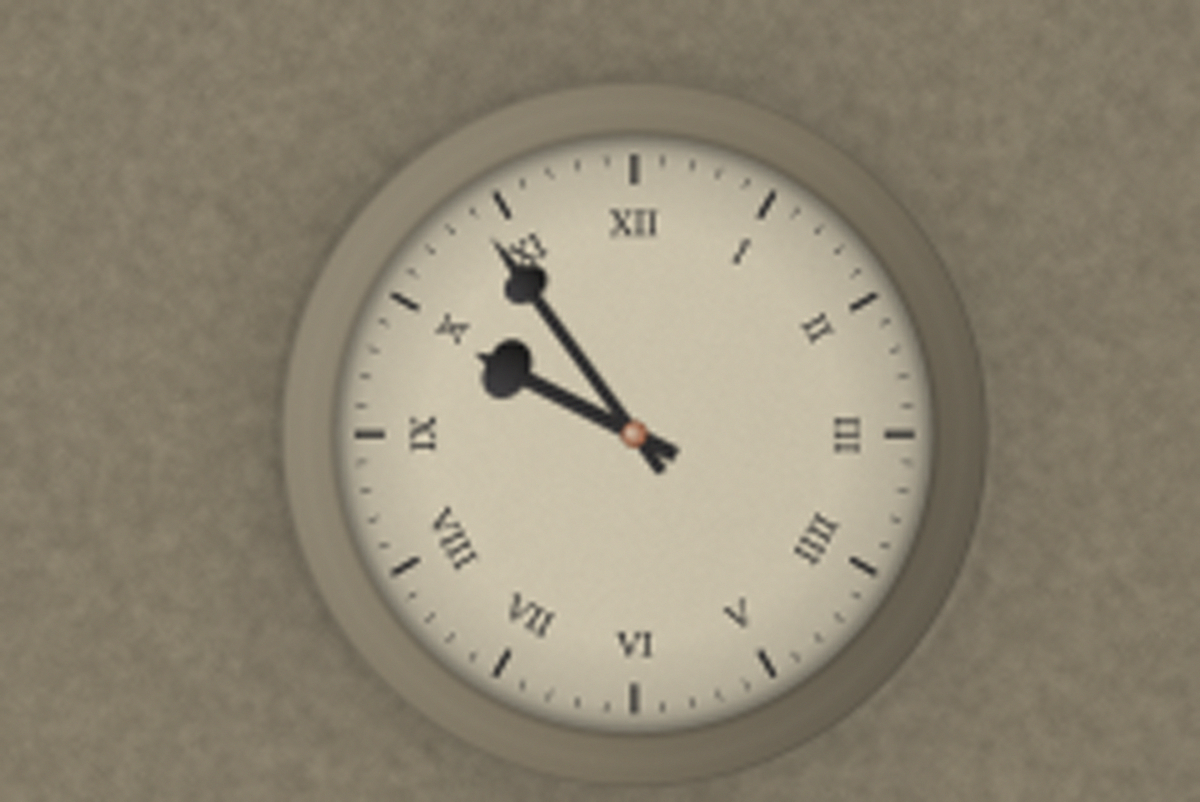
9:54
